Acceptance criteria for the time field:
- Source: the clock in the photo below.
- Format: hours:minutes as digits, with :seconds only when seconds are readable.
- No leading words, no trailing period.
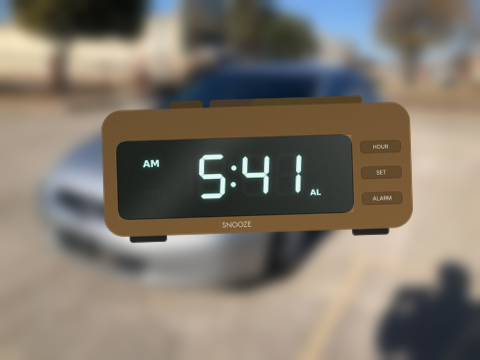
5:41
